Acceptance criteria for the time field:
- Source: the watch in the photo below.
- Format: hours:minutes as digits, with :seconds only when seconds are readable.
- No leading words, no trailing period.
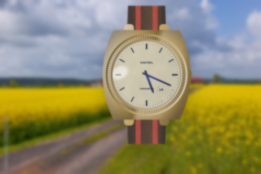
5:19
